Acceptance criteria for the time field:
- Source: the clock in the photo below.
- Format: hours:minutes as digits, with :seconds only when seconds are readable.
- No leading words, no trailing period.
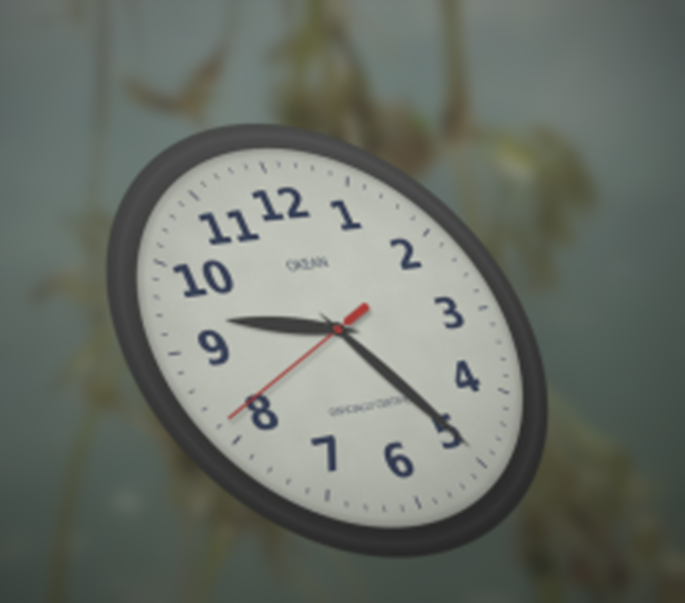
9:24:41
